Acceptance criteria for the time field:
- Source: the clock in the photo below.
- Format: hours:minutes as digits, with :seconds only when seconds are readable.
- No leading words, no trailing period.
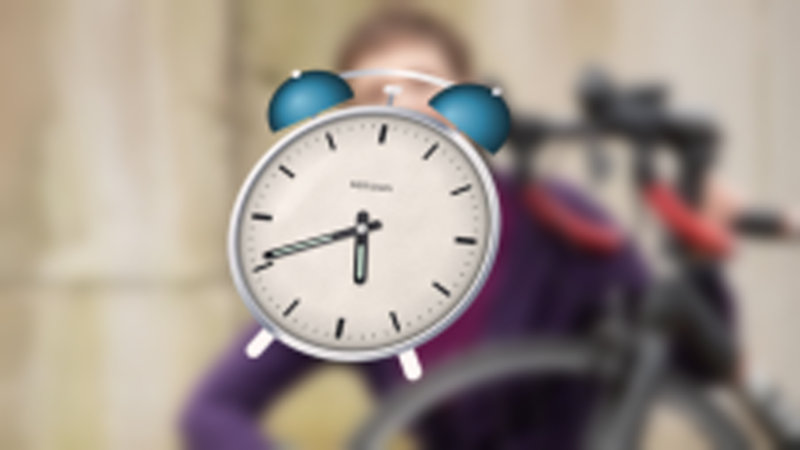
5:41
